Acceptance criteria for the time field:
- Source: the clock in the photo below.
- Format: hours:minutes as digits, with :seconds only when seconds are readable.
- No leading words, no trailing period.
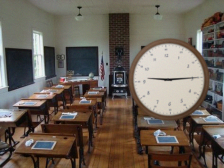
9:15
